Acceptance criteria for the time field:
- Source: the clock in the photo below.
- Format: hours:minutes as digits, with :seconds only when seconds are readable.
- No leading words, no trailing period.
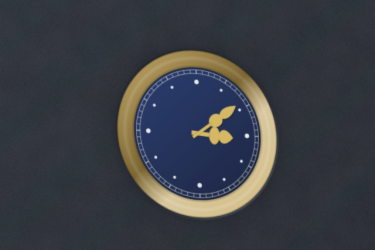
3:09
